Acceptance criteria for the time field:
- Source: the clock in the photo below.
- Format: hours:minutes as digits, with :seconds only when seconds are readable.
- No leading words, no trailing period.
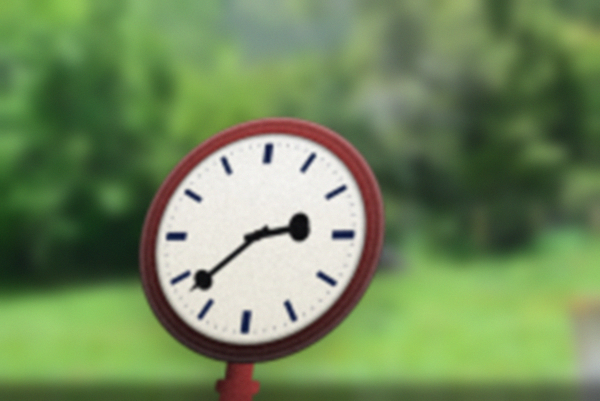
2:38
